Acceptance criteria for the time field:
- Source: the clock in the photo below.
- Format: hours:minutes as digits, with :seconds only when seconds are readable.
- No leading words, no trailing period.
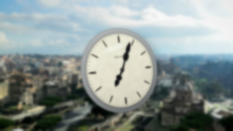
7:04
